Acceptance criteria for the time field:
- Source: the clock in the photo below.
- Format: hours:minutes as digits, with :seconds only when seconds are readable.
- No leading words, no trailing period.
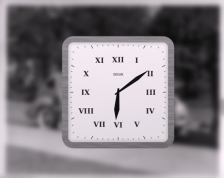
6:09
